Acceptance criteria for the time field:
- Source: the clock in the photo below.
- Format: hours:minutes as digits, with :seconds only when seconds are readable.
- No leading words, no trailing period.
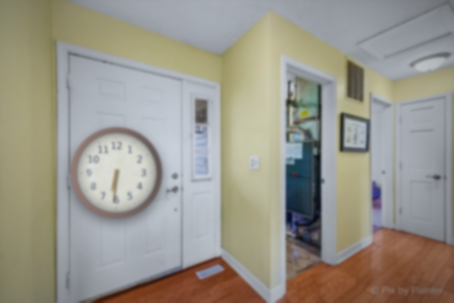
6:31
